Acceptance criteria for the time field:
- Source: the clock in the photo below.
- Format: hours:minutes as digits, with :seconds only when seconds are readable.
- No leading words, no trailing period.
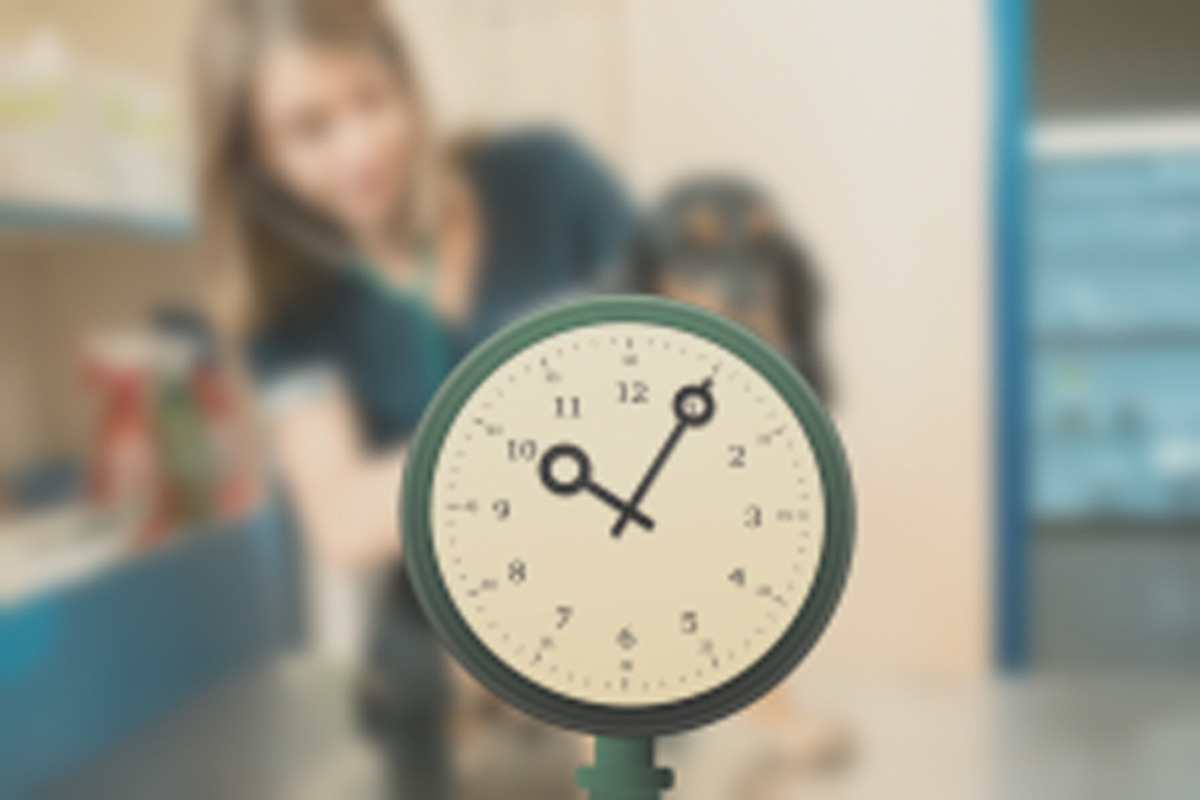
10:05
